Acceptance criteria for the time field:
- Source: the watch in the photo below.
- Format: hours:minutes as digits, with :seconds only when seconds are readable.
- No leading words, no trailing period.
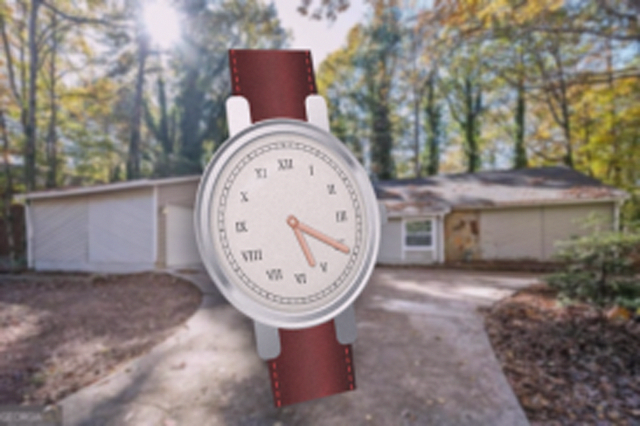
5:20
